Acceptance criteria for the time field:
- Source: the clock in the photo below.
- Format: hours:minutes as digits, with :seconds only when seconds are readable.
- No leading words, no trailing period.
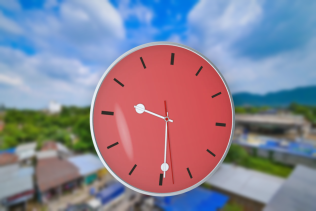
9:29:28
